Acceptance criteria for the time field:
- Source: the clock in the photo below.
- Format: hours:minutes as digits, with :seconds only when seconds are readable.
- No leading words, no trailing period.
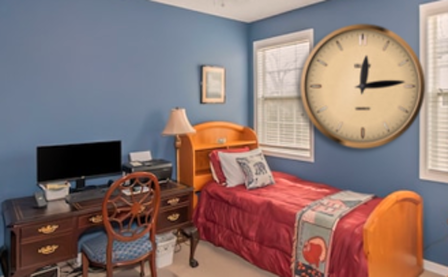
12:14
